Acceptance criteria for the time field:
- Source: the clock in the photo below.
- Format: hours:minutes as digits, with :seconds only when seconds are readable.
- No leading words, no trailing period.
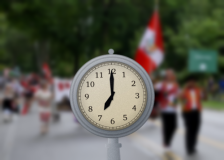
7:00
